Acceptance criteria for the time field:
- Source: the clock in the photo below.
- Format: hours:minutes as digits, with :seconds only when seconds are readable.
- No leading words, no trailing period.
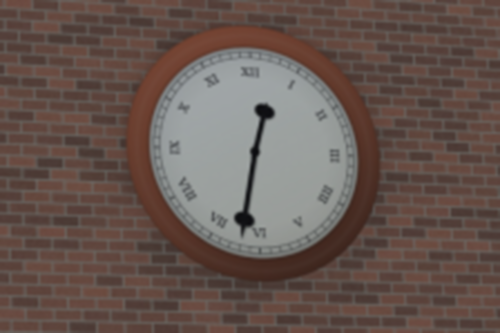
12:32
